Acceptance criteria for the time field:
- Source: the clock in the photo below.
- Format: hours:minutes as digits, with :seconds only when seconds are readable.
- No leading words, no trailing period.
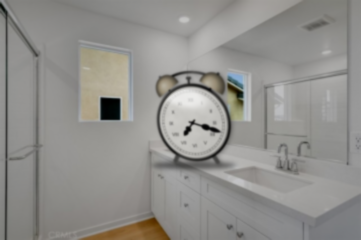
7:18
